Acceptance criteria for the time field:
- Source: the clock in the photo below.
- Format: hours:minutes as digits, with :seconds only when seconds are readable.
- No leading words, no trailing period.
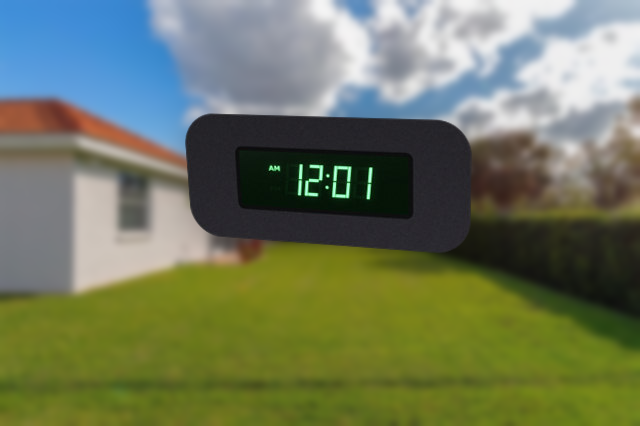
12:01
